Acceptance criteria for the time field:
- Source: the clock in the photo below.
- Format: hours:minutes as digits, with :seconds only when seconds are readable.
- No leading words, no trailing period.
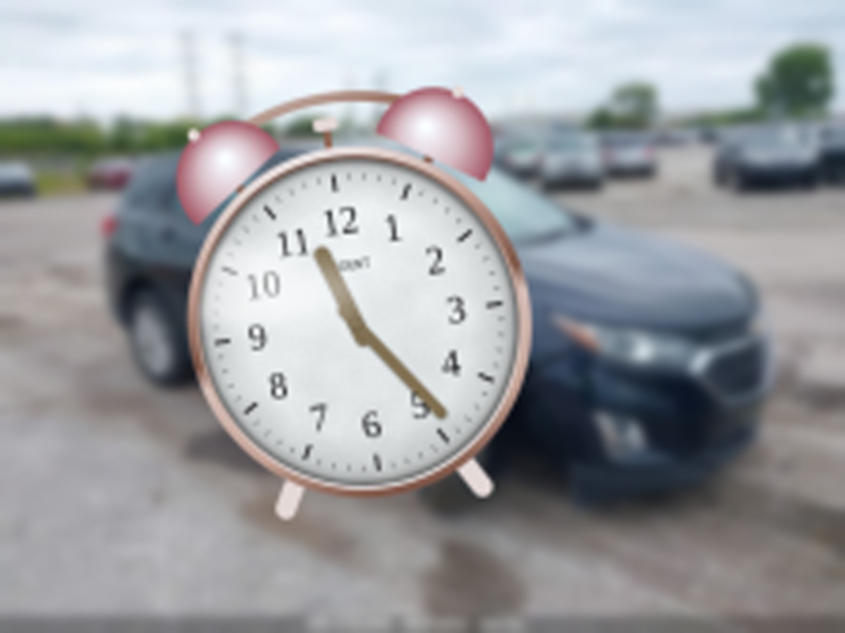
11:24
